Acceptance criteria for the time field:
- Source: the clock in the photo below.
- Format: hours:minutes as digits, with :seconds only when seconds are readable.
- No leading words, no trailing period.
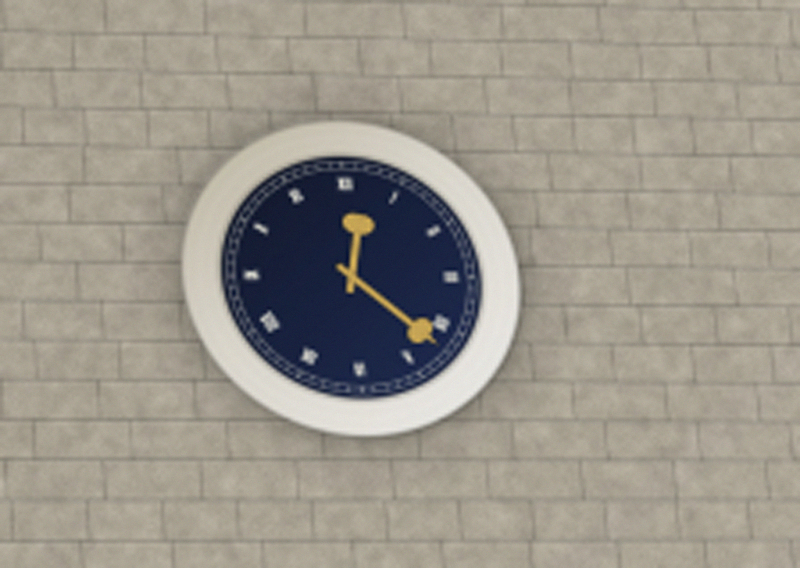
12:22
